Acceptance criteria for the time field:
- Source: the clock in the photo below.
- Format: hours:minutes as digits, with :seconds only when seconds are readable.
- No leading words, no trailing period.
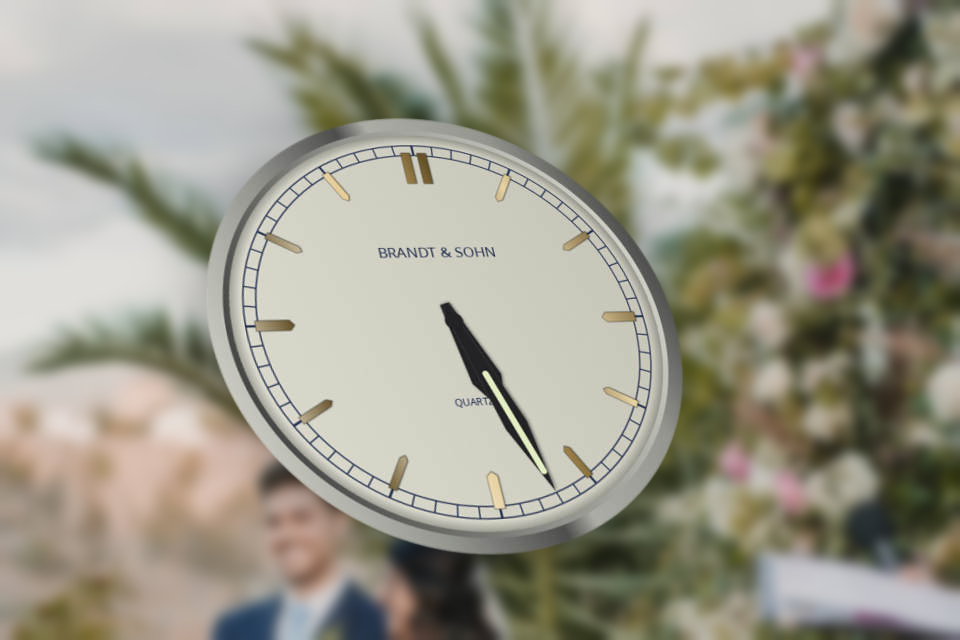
5:27
